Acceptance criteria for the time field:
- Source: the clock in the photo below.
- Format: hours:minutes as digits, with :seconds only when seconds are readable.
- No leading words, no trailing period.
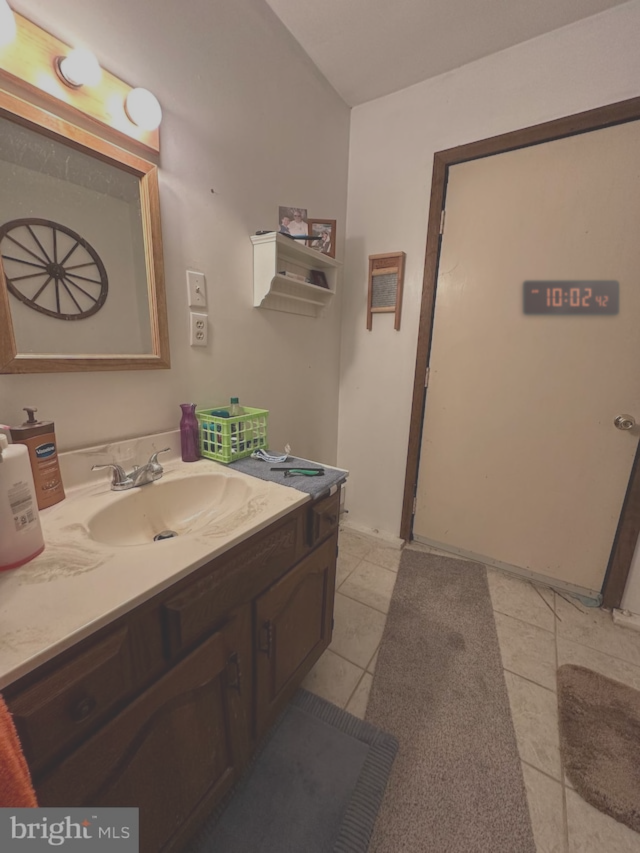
10:02
